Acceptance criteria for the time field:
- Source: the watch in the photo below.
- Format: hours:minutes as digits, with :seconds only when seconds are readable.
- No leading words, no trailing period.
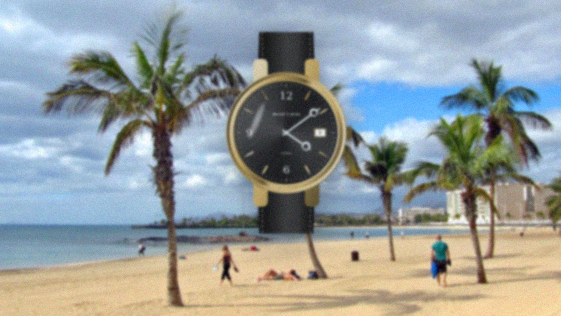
4:09
